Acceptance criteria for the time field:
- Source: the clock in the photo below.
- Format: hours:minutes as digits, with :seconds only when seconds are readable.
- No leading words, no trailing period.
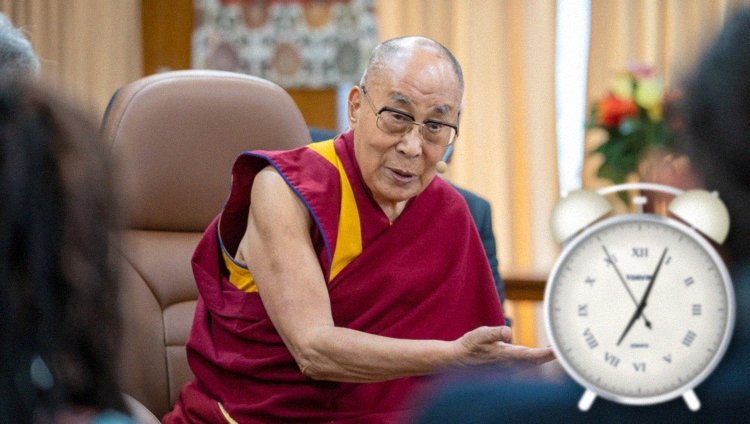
7:03:55
